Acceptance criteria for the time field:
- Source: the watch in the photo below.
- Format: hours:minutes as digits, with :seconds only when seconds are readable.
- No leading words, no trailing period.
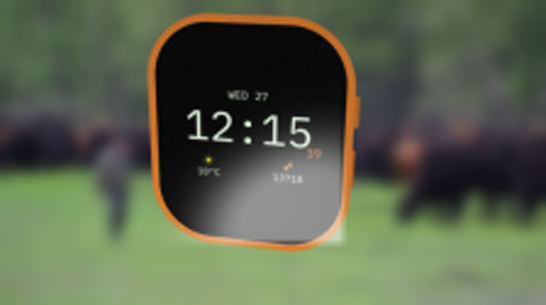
12:15
